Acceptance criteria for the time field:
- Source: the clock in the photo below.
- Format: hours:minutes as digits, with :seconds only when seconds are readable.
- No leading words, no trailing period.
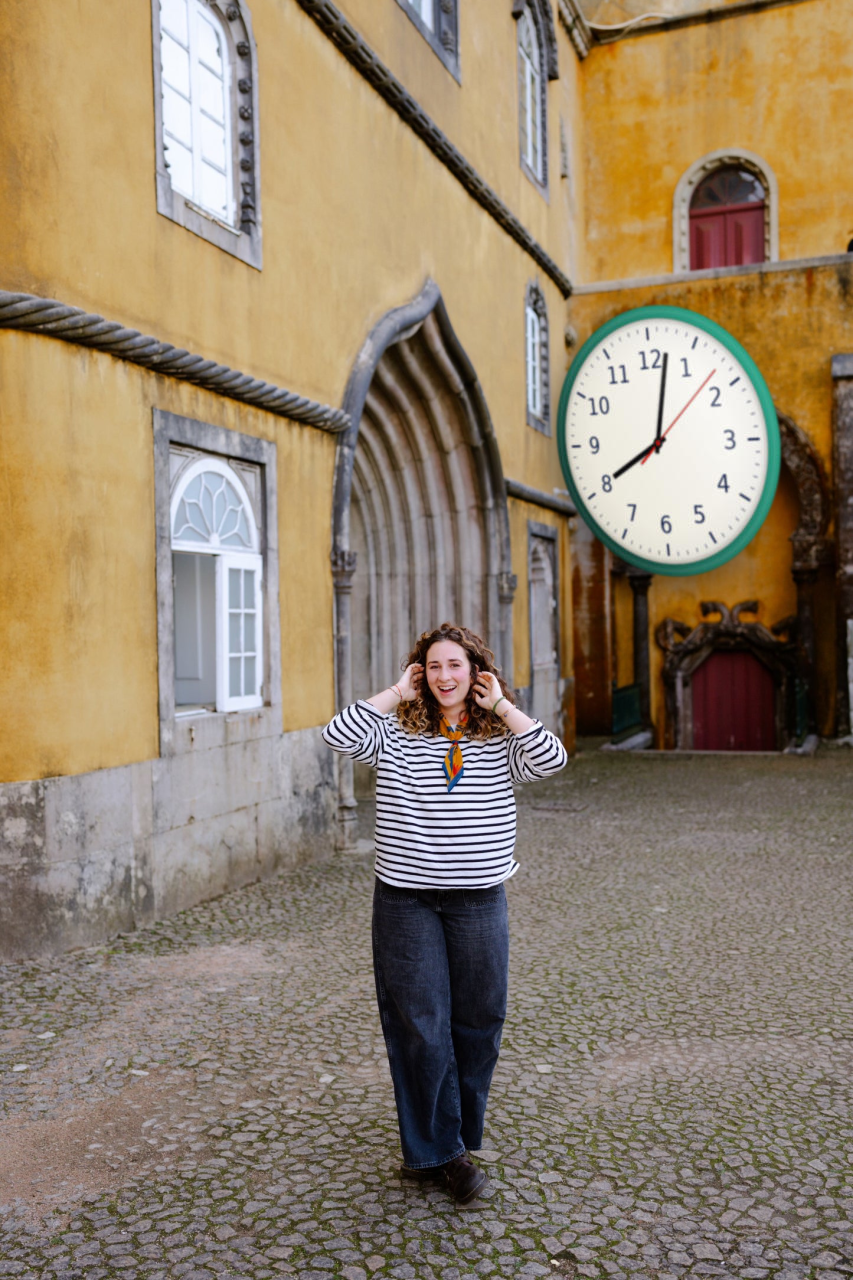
8:02:08
